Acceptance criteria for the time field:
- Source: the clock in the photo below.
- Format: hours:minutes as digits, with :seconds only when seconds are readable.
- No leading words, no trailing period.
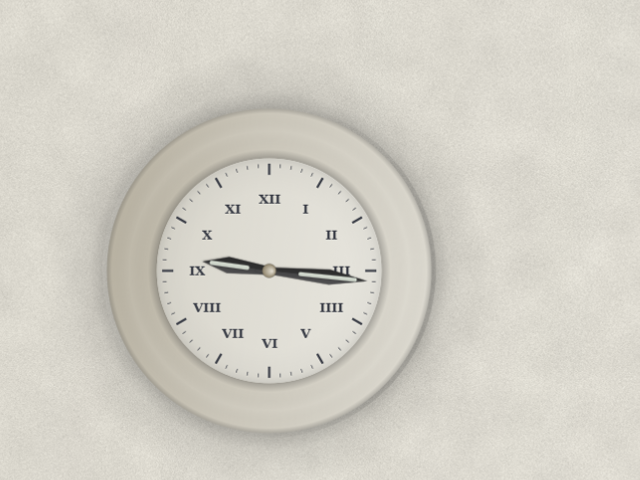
9:16
